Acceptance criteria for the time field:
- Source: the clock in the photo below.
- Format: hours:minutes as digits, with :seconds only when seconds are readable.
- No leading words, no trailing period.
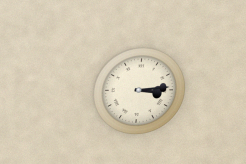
3:14
